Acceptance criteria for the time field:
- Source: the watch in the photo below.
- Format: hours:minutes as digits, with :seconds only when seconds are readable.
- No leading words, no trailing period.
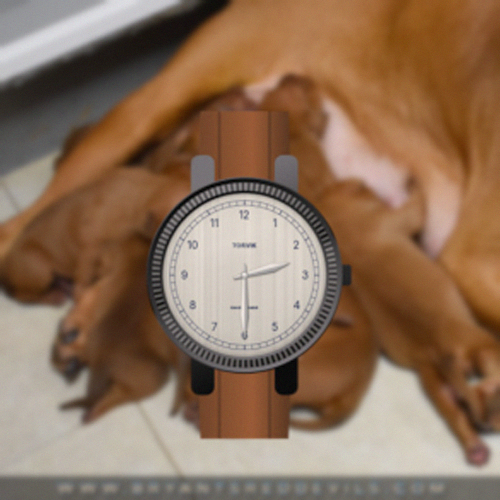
2:30
